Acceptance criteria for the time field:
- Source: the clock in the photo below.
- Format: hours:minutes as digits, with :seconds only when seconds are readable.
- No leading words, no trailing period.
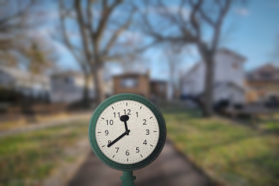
11:39
